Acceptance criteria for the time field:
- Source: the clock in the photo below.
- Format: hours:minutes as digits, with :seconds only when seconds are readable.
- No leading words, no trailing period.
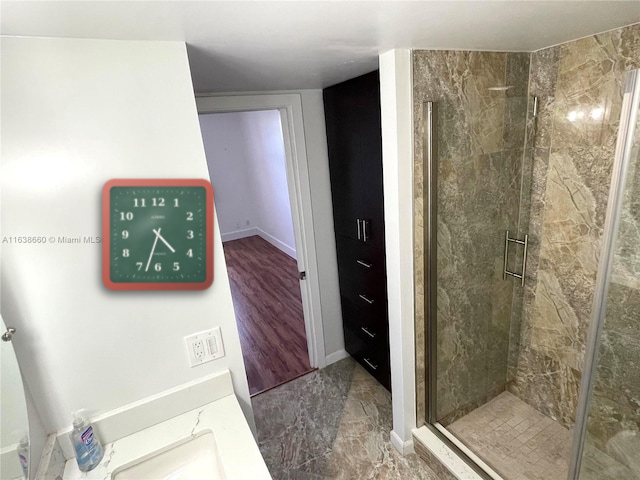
4:33
